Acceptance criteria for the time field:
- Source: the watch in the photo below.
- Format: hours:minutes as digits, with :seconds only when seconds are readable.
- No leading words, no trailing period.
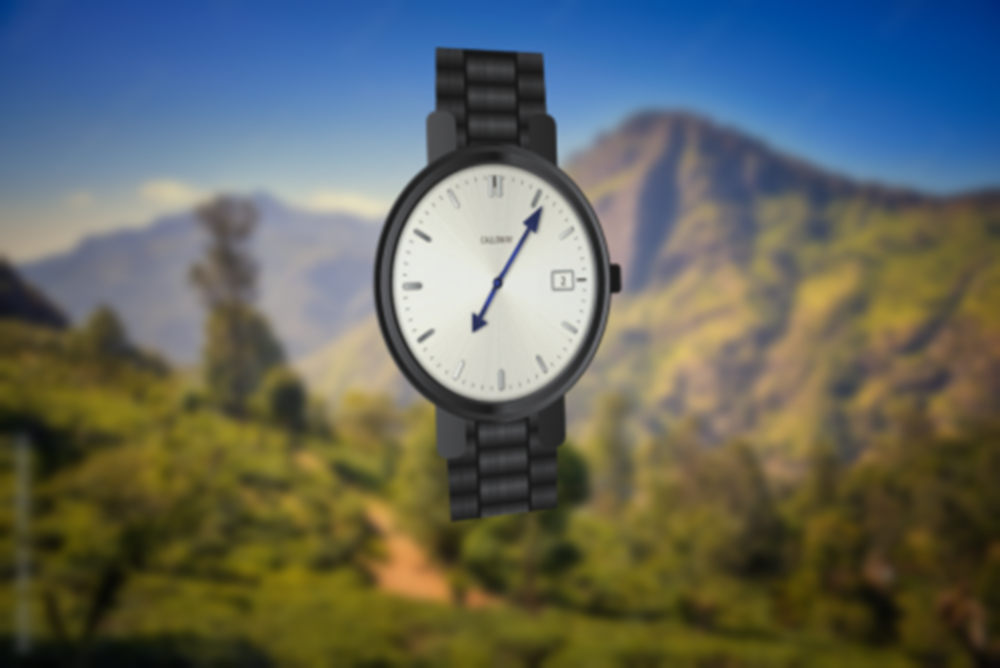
7:06
